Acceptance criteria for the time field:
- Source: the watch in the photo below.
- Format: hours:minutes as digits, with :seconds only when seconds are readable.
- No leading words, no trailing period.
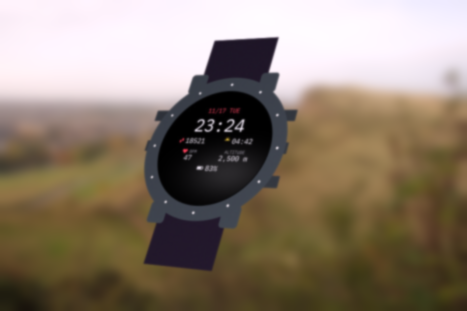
23:24
